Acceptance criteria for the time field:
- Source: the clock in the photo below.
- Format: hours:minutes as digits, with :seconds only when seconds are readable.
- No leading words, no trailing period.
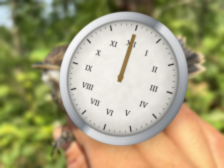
12:00
